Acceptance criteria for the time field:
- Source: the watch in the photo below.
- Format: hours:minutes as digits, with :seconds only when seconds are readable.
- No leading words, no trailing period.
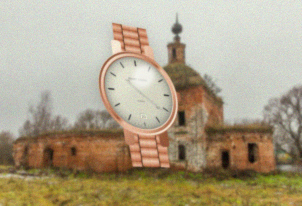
10:21
